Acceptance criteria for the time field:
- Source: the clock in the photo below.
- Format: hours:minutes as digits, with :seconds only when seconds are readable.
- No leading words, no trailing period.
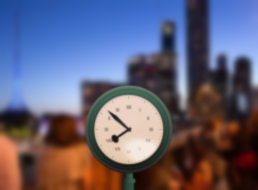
7:52
